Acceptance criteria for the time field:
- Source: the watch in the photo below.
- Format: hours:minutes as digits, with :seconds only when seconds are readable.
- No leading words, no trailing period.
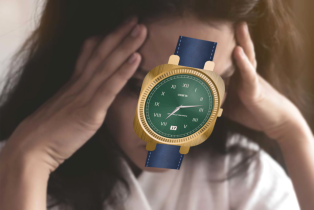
7:13
